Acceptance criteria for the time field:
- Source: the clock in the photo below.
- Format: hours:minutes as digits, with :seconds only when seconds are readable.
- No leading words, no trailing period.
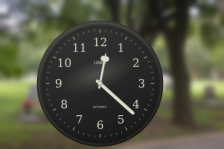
12:22
